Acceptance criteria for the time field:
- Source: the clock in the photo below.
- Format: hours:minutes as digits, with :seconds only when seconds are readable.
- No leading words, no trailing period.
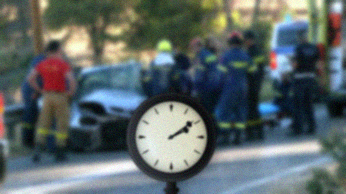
2:09
